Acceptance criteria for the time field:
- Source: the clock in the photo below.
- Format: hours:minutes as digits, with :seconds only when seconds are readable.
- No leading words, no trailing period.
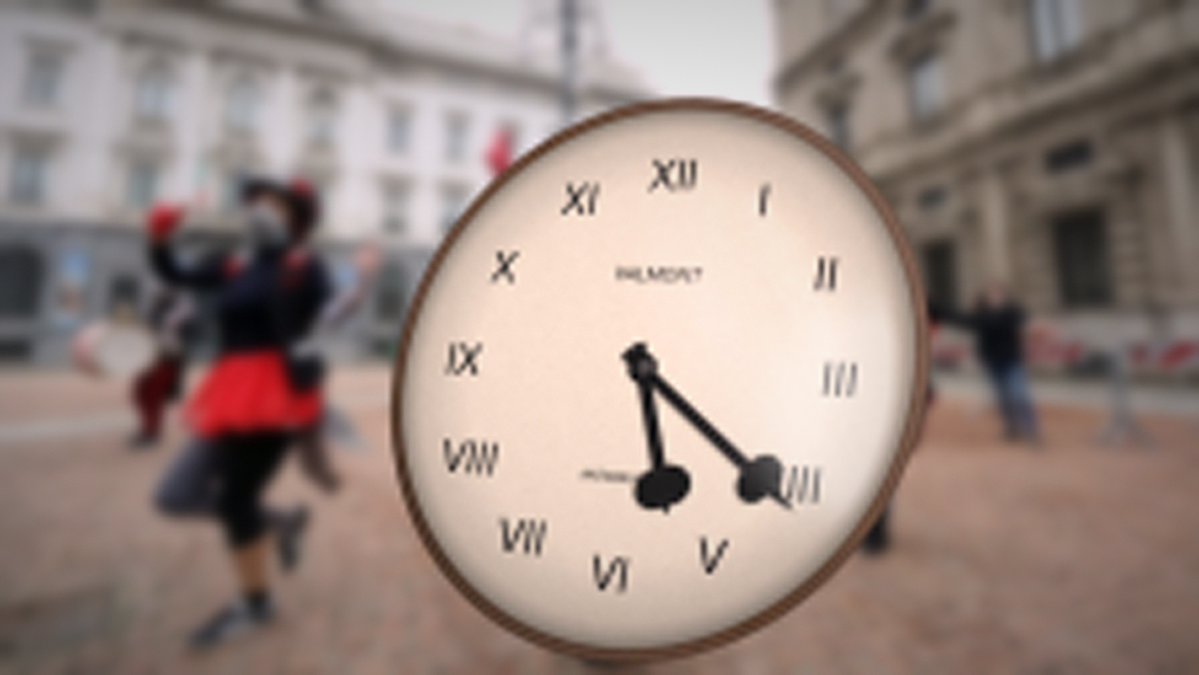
5:21
